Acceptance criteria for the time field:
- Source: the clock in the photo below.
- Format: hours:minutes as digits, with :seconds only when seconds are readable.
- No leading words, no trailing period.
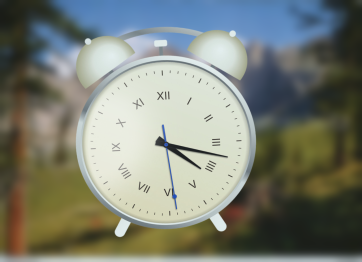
4:17:29
